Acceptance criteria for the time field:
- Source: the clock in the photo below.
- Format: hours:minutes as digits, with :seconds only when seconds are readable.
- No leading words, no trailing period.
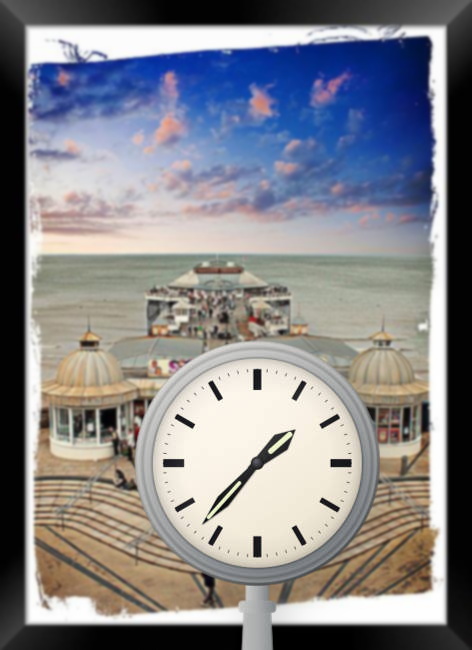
1:37
